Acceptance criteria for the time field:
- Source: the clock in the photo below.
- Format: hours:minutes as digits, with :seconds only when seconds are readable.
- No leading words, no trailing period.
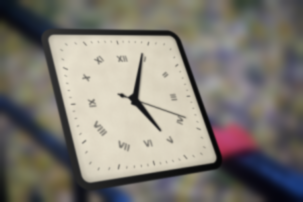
5:04:19
